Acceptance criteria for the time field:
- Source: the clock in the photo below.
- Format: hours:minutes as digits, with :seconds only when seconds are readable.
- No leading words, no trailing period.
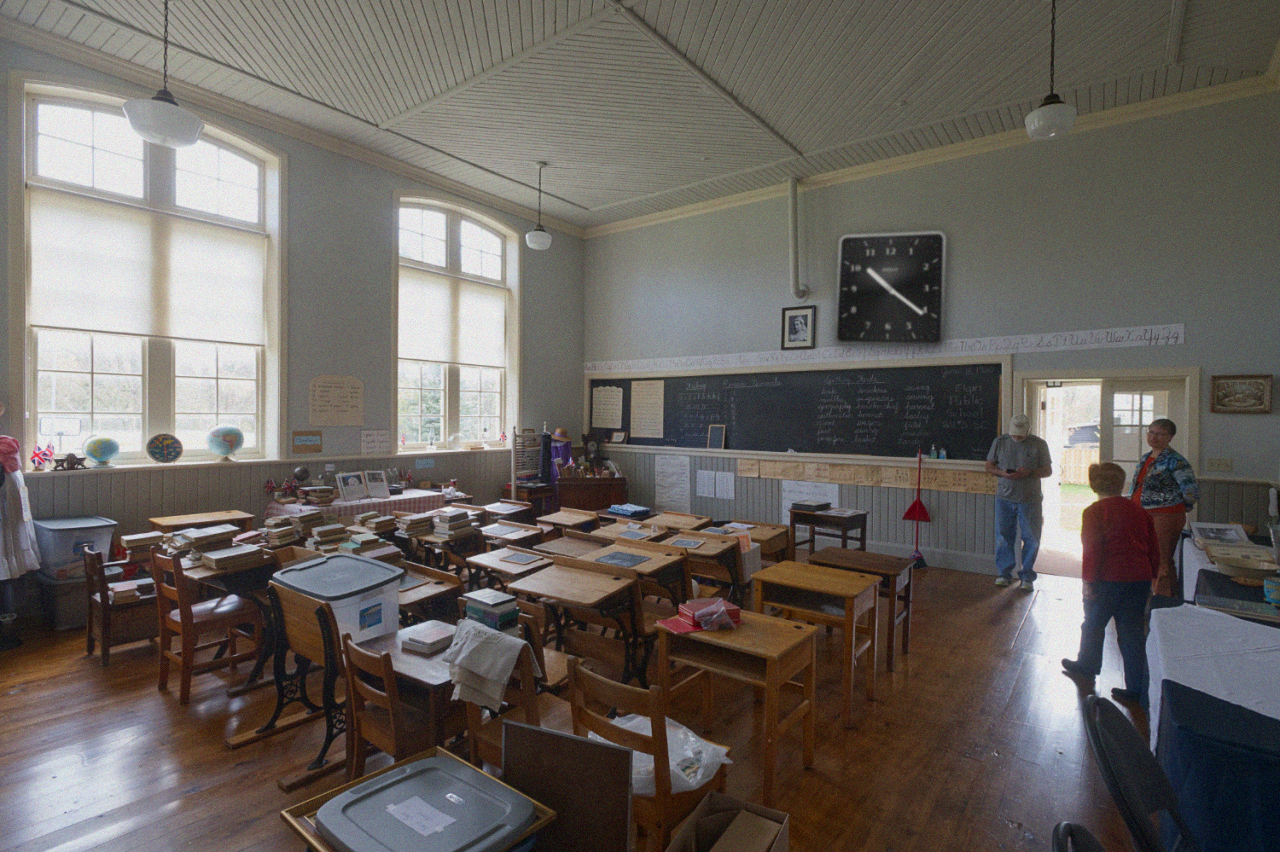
10:21
